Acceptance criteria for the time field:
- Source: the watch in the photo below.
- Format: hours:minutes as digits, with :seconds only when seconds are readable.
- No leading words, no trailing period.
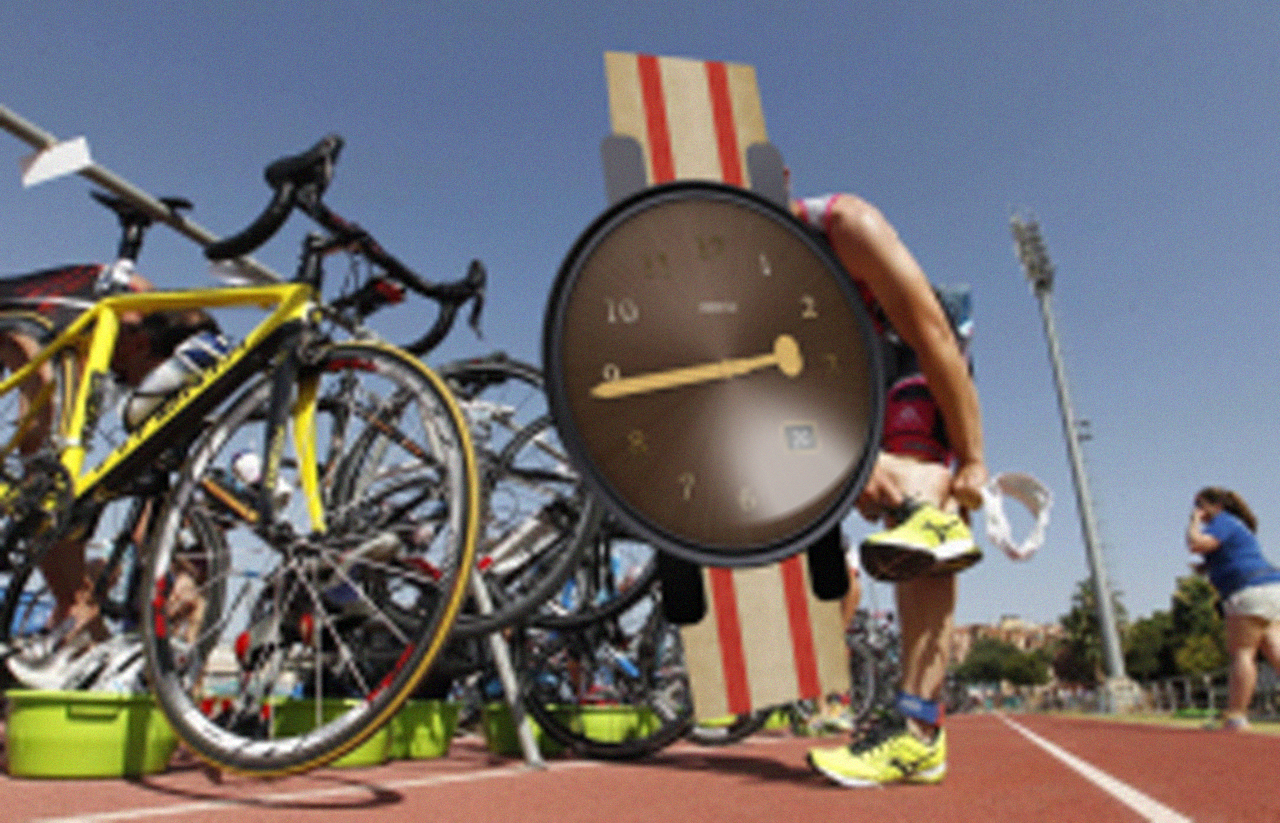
2:44
